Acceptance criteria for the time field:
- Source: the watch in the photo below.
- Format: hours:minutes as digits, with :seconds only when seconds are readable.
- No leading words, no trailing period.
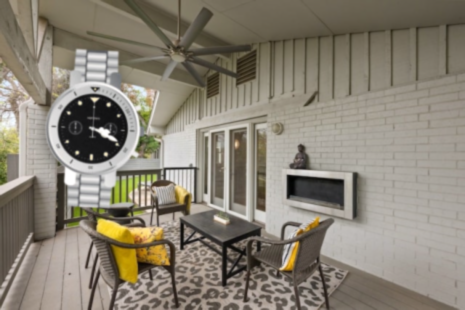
3:19
